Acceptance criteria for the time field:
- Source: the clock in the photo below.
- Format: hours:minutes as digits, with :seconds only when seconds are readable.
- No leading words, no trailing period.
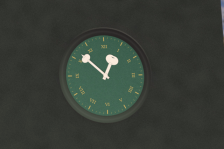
12:52
